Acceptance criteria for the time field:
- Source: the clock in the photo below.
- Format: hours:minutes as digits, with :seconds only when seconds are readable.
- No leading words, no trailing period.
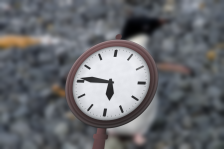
5:46
